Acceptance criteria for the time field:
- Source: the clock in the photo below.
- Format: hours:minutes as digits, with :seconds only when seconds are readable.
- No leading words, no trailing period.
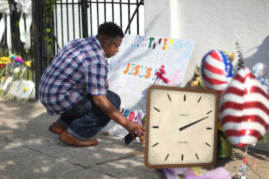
2:11
